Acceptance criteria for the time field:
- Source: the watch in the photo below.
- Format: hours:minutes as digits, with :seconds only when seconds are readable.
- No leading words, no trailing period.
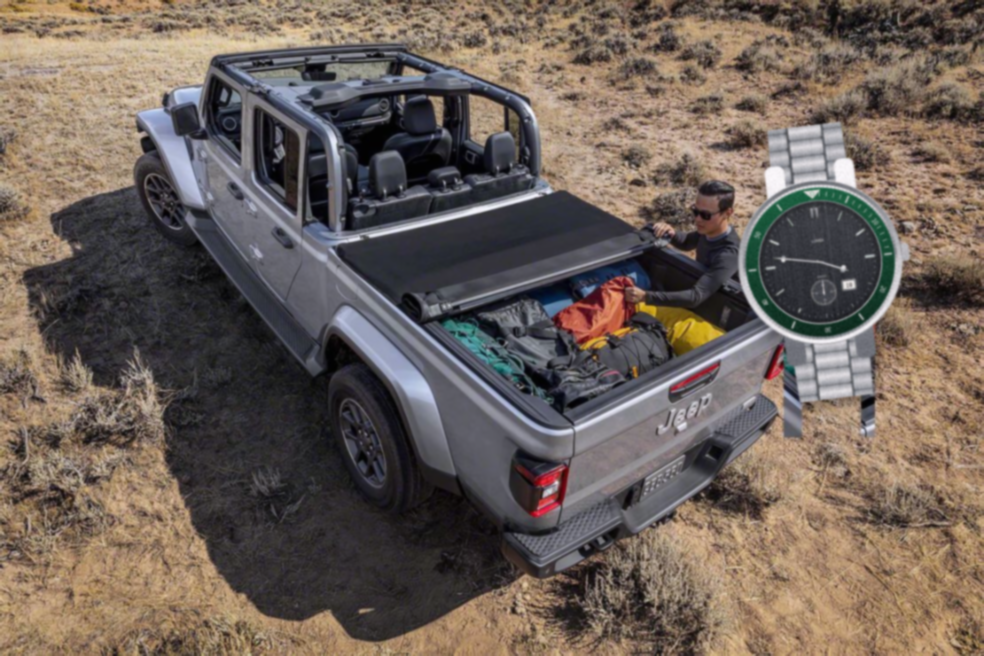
3:47
